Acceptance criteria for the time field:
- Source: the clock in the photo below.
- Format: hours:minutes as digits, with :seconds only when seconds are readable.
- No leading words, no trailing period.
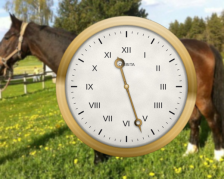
11:27
